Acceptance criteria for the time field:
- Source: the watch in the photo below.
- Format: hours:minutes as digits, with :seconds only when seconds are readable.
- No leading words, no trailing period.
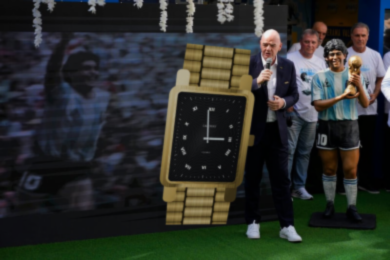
2:59
